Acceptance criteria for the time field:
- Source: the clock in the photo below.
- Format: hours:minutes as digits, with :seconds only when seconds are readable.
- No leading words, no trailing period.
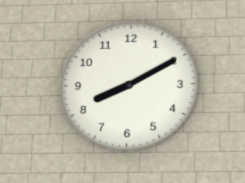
8:10
